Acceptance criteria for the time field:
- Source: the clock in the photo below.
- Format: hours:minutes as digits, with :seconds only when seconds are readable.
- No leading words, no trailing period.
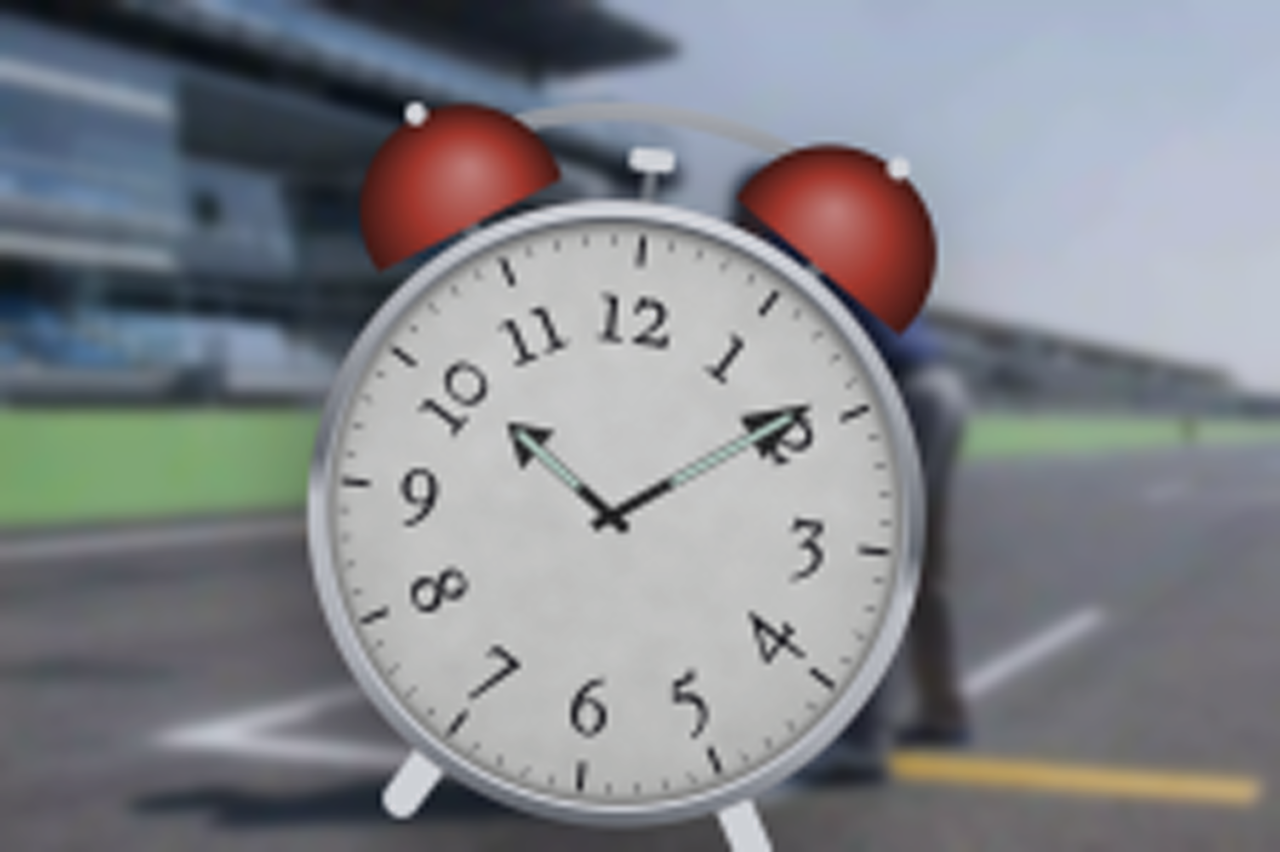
10:09
